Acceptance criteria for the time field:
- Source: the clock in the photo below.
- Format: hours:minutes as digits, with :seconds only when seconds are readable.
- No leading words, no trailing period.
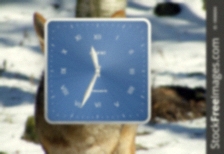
11:34
